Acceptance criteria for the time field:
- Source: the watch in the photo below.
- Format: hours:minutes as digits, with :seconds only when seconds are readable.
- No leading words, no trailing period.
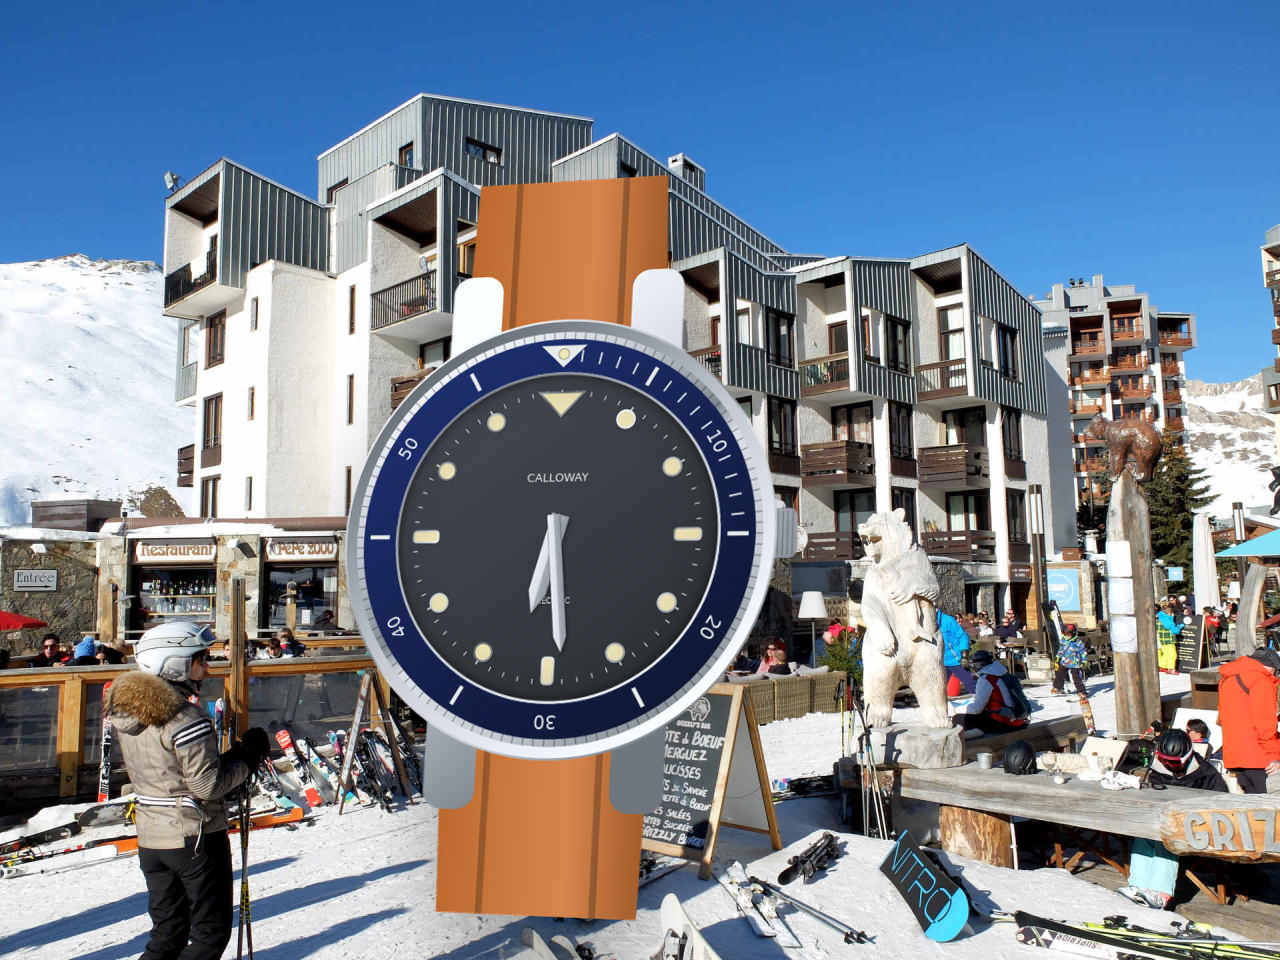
6:29
